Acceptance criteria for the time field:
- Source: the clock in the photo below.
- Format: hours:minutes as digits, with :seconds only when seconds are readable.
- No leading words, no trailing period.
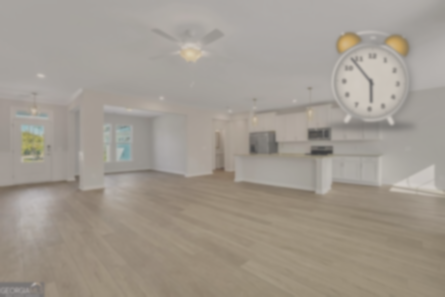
5:53
